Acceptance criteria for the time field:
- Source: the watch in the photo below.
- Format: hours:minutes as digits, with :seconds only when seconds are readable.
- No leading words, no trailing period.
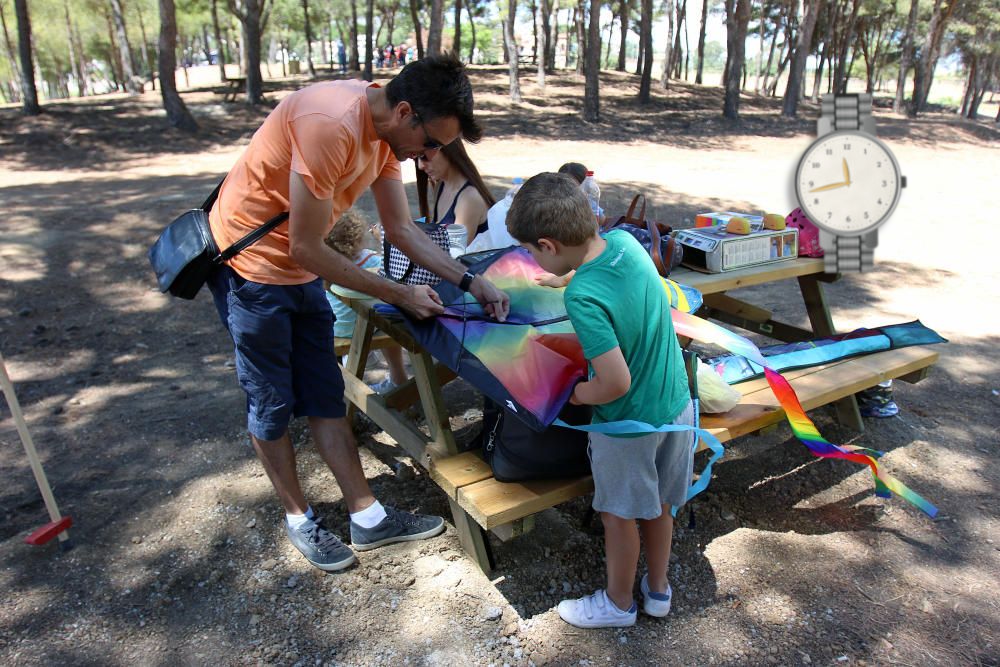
11:43
